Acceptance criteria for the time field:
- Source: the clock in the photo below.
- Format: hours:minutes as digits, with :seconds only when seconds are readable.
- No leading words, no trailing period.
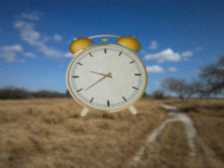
9:39
